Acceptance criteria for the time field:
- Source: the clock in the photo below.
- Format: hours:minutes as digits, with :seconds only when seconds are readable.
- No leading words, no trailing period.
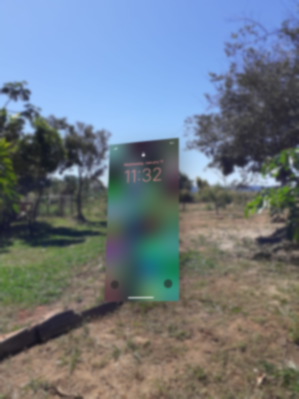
11:32
